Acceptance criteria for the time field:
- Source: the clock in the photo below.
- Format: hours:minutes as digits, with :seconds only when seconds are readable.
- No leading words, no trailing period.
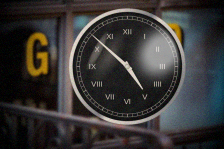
4:52
